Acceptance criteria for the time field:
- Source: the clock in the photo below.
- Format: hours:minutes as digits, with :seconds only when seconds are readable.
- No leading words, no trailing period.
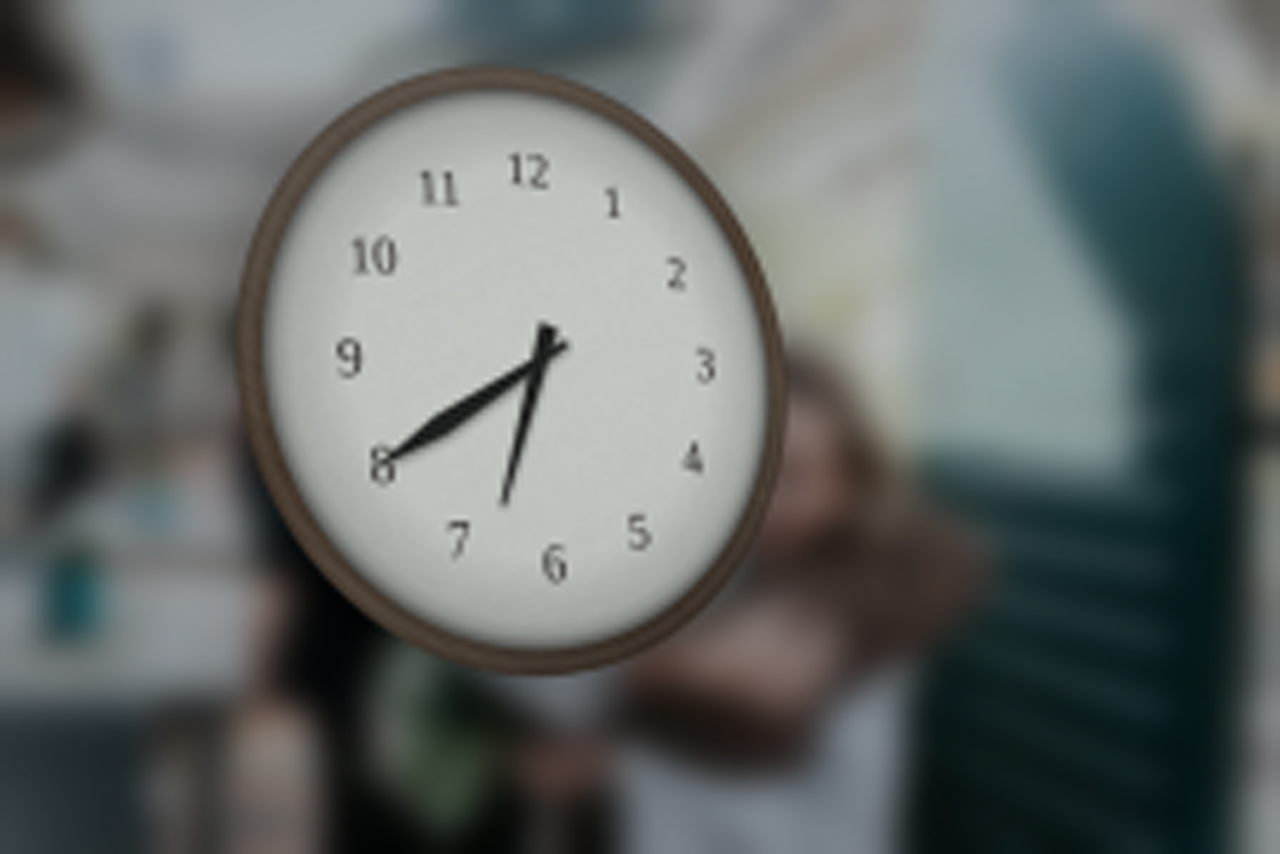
6:40
